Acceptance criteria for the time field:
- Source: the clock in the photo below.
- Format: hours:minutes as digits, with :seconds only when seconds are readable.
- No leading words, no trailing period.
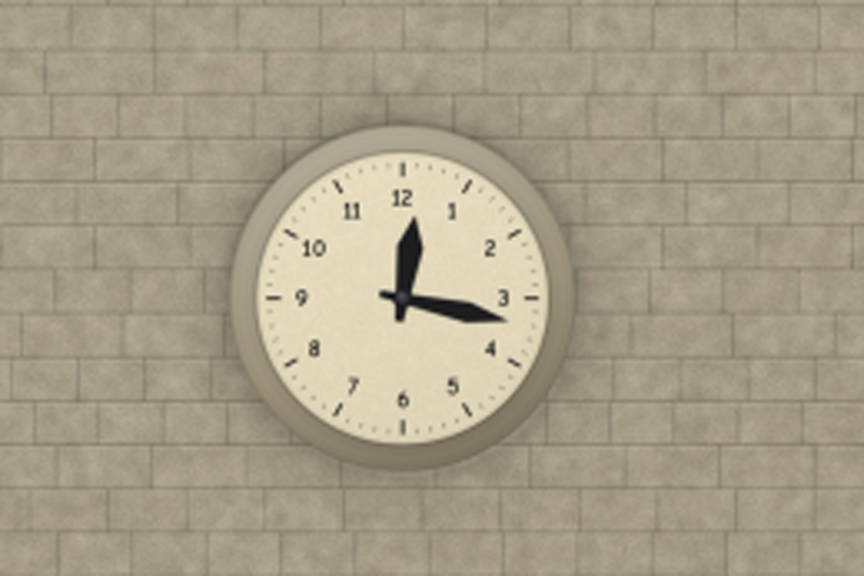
12:17
